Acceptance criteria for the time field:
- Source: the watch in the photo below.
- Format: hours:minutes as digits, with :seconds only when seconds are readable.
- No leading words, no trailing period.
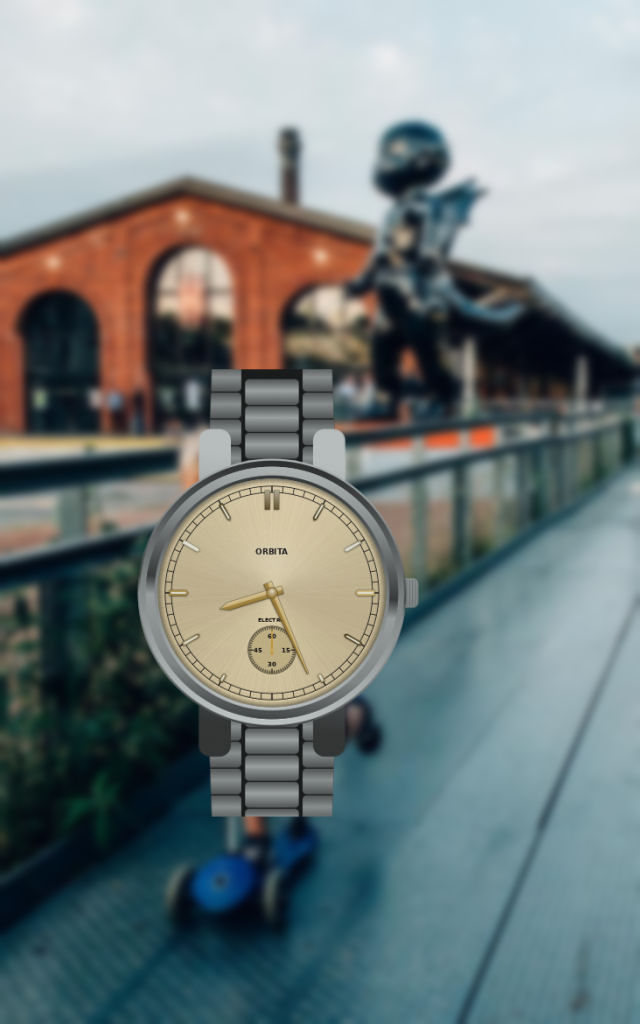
8:26
